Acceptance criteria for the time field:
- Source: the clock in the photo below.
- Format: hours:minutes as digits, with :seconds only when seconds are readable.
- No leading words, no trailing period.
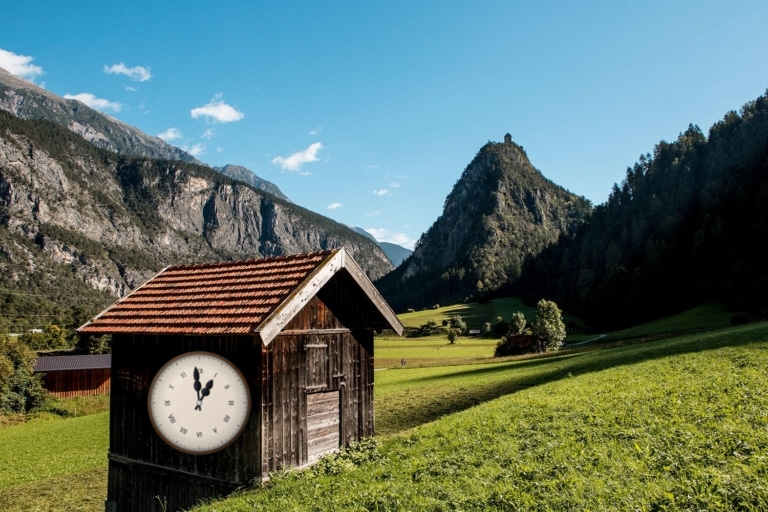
12:59
